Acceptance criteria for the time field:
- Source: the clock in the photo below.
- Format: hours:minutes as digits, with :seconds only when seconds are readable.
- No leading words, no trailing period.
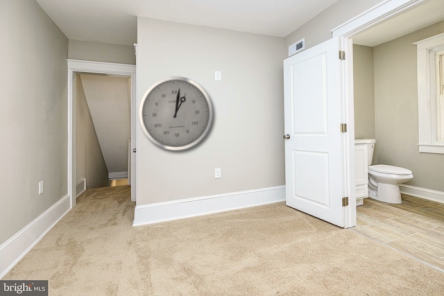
1:02
